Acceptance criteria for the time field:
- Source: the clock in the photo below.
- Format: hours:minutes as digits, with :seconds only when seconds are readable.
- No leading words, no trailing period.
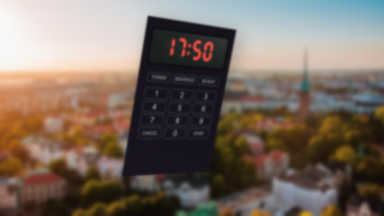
17:50
